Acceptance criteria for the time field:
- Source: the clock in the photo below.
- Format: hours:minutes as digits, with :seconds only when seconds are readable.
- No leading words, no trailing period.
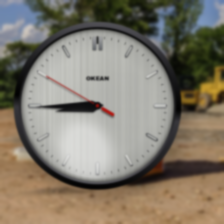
8:44:50
